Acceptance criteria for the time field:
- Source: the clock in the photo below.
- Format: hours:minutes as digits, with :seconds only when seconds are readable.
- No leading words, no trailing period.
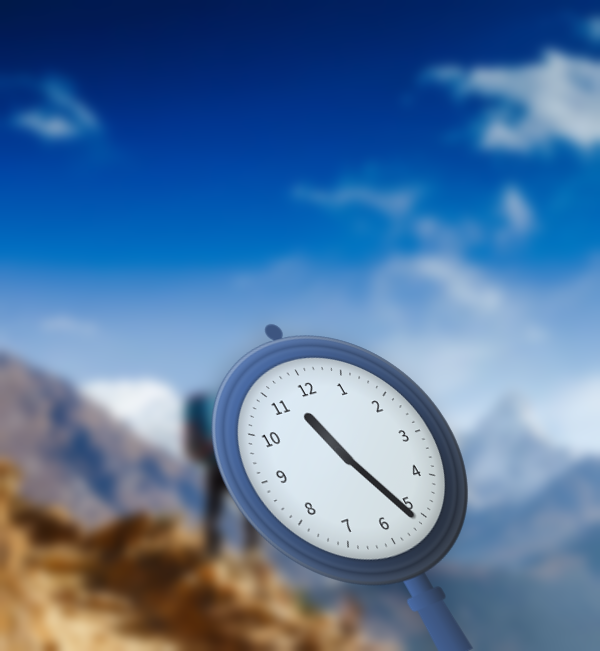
11:26
